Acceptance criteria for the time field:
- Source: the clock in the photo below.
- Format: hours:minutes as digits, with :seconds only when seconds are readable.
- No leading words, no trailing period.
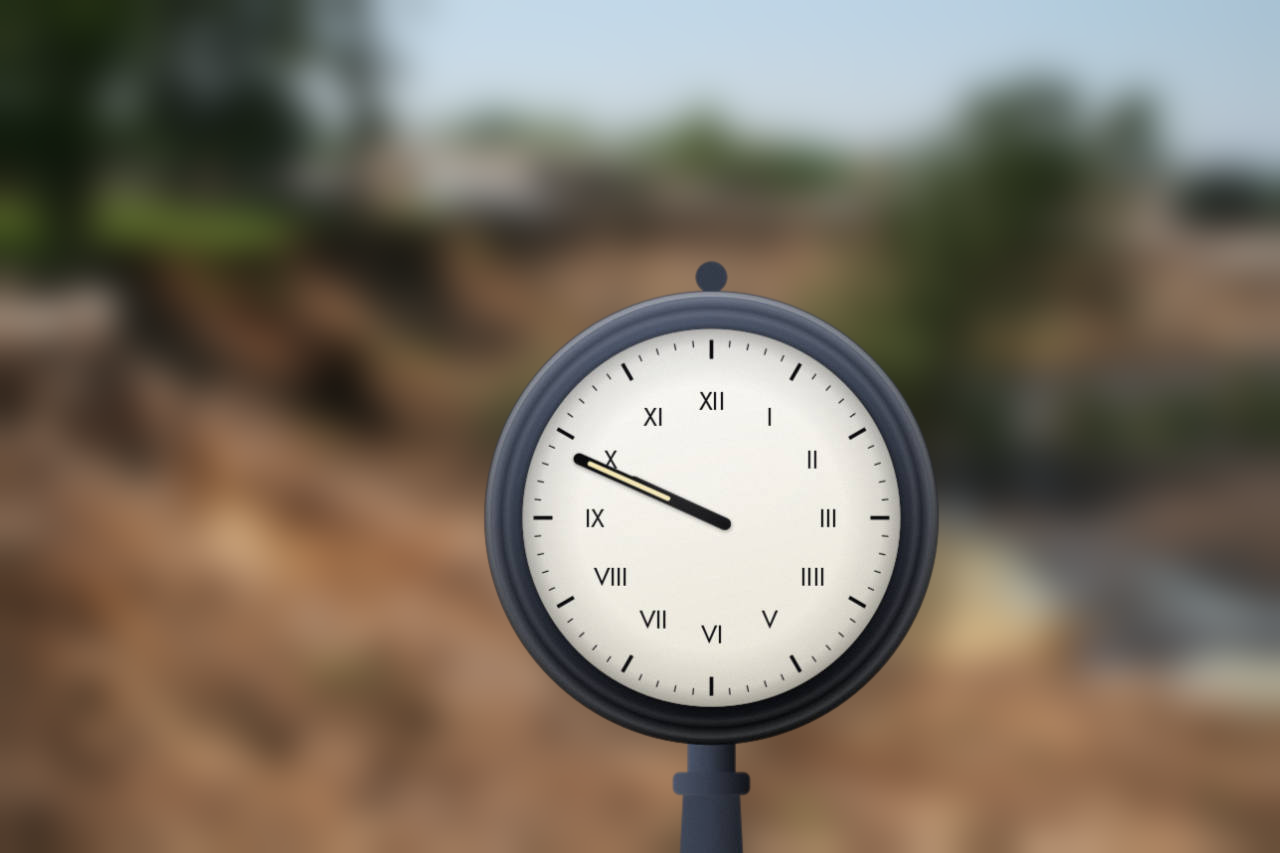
9:49
